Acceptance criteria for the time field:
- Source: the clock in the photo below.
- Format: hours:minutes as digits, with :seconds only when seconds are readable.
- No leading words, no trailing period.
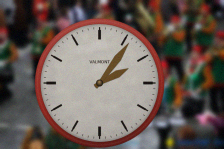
2:06
